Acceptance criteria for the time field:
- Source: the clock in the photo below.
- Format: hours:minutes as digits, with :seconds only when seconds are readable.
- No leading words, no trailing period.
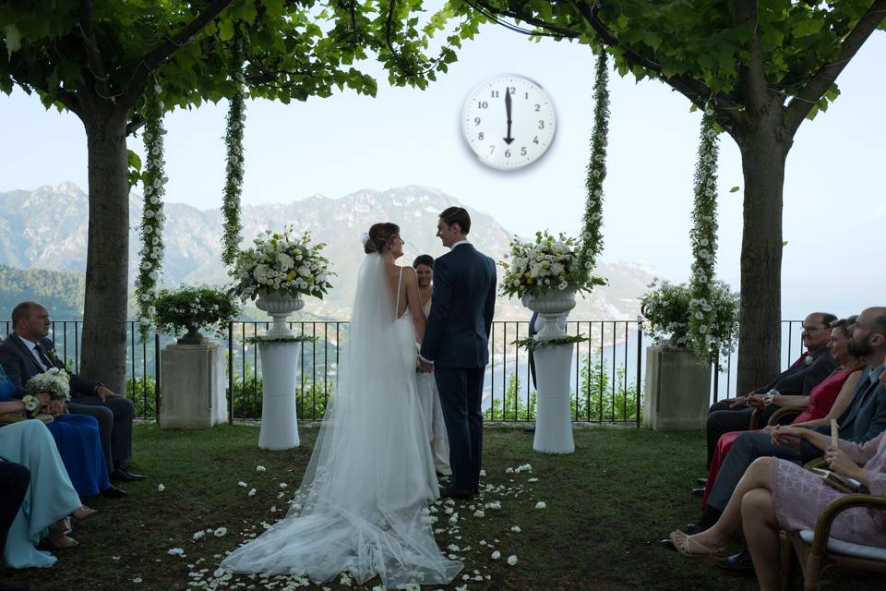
5:59
